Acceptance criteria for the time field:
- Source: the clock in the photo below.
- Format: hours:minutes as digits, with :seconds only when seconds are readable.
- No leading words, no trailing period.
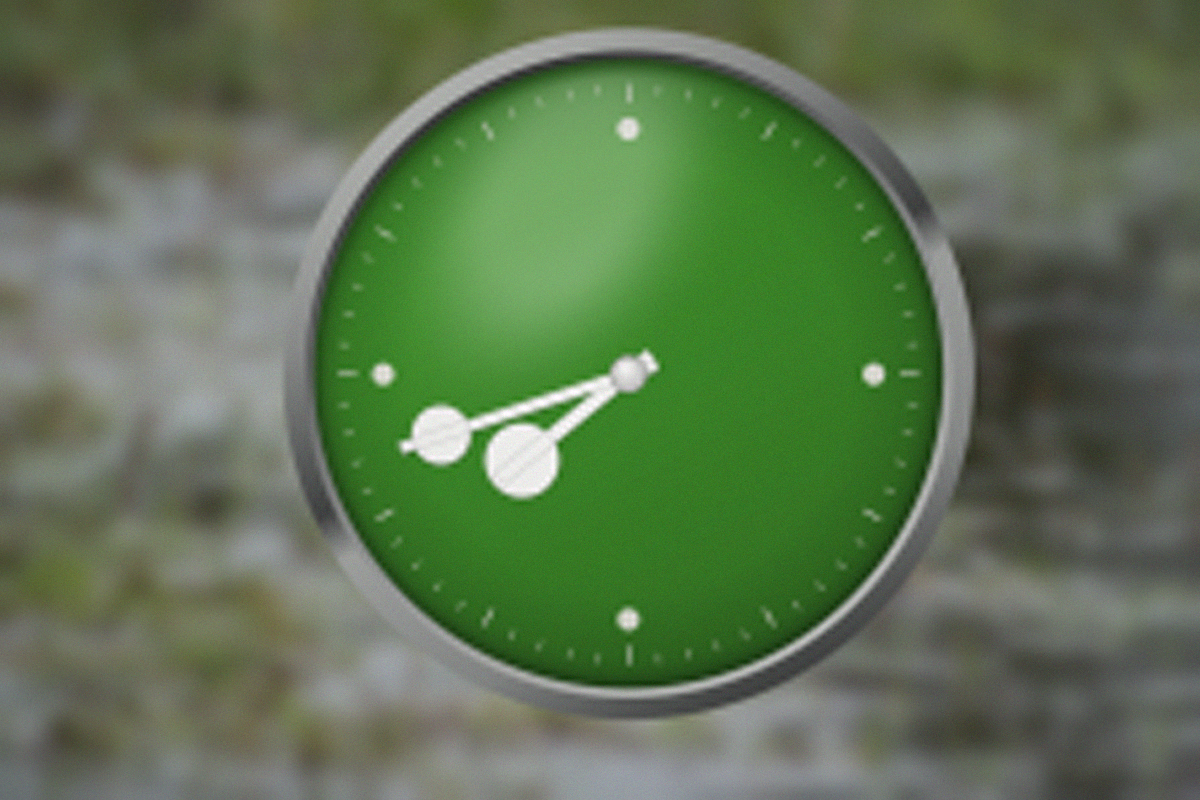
7:42
